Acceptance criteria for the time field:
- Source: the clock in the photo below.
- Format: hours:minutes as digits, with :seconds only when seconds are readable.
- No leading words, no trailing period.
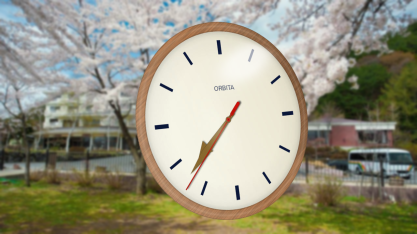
7:37:37
